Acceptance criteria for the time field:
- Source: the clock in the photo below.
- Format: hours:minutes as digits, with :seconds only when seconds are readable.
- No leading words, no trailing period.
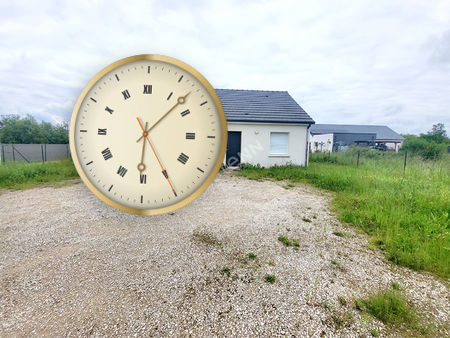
6:07:25
